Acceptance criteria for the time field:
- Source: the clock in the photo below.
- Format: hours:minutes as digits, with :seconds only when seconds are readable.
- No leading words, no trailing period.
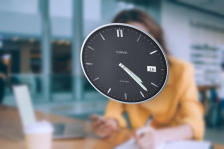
4:23
